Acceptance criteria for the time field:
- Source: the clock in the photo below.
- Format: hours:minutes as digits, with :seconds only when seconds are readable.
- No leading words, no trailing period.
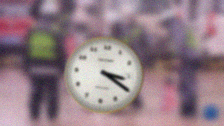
3:20
